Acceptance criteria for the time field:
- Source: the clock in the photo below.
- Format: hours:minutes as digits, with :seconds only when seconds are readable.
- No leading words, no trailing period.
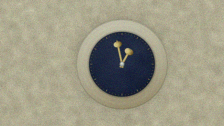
12:58
